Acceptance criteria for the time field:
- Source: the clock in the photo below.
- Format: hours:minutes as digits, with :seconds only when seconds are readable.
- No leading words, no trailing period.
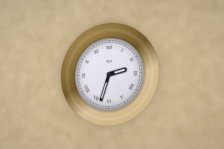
2:33
